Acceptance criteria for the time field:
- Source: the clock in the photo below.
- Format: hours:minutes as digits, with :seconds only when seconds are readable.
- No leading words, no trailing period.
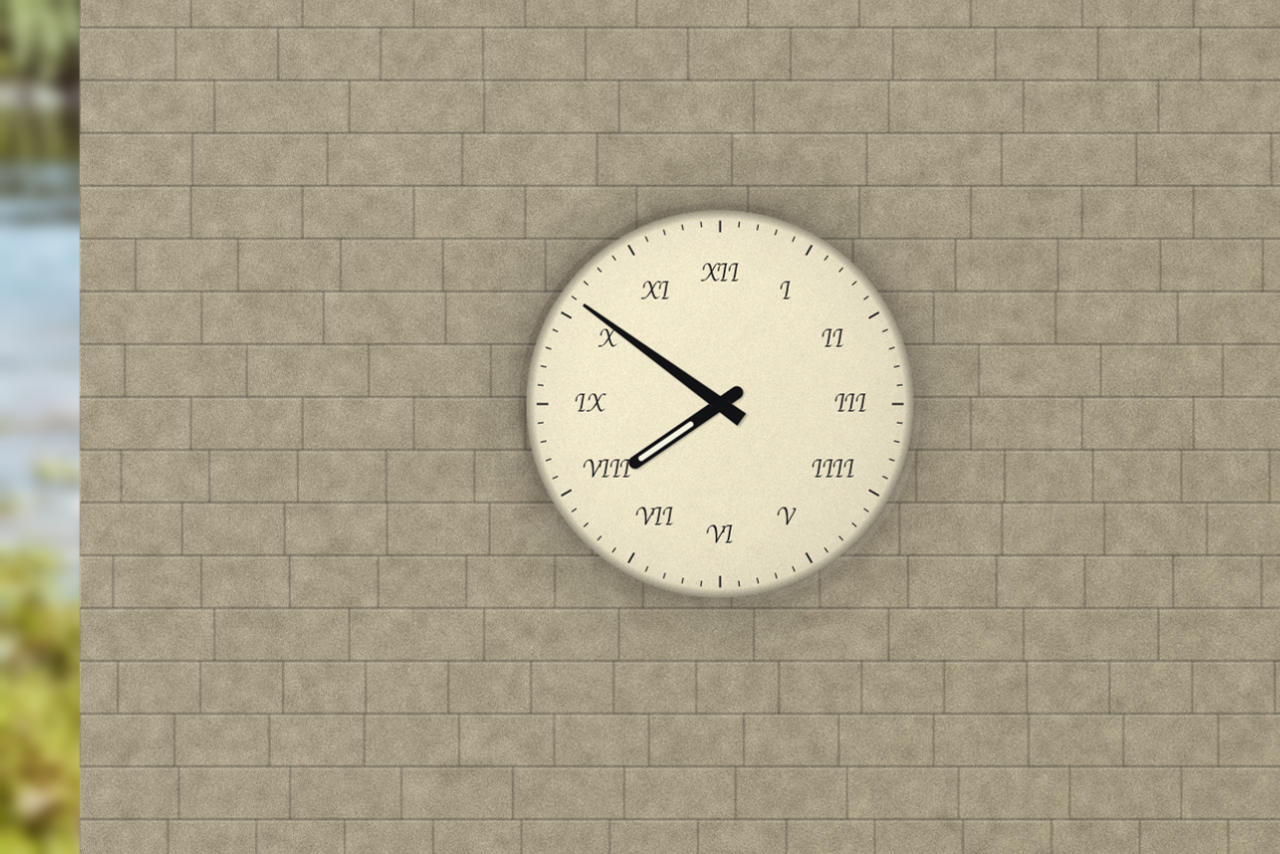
7:51
